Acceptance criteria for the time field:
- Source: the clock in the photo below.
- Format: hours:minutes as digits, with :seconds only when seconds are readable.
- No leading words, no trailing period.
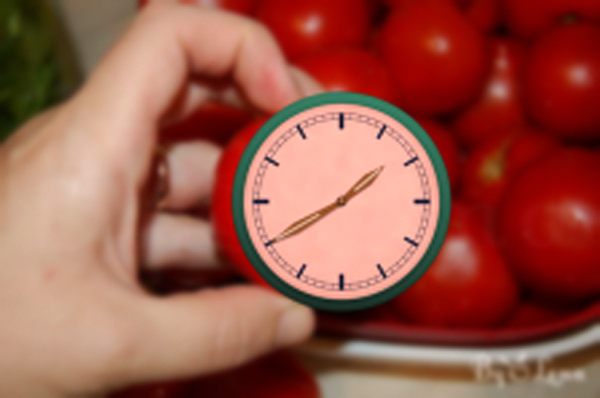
1:40
